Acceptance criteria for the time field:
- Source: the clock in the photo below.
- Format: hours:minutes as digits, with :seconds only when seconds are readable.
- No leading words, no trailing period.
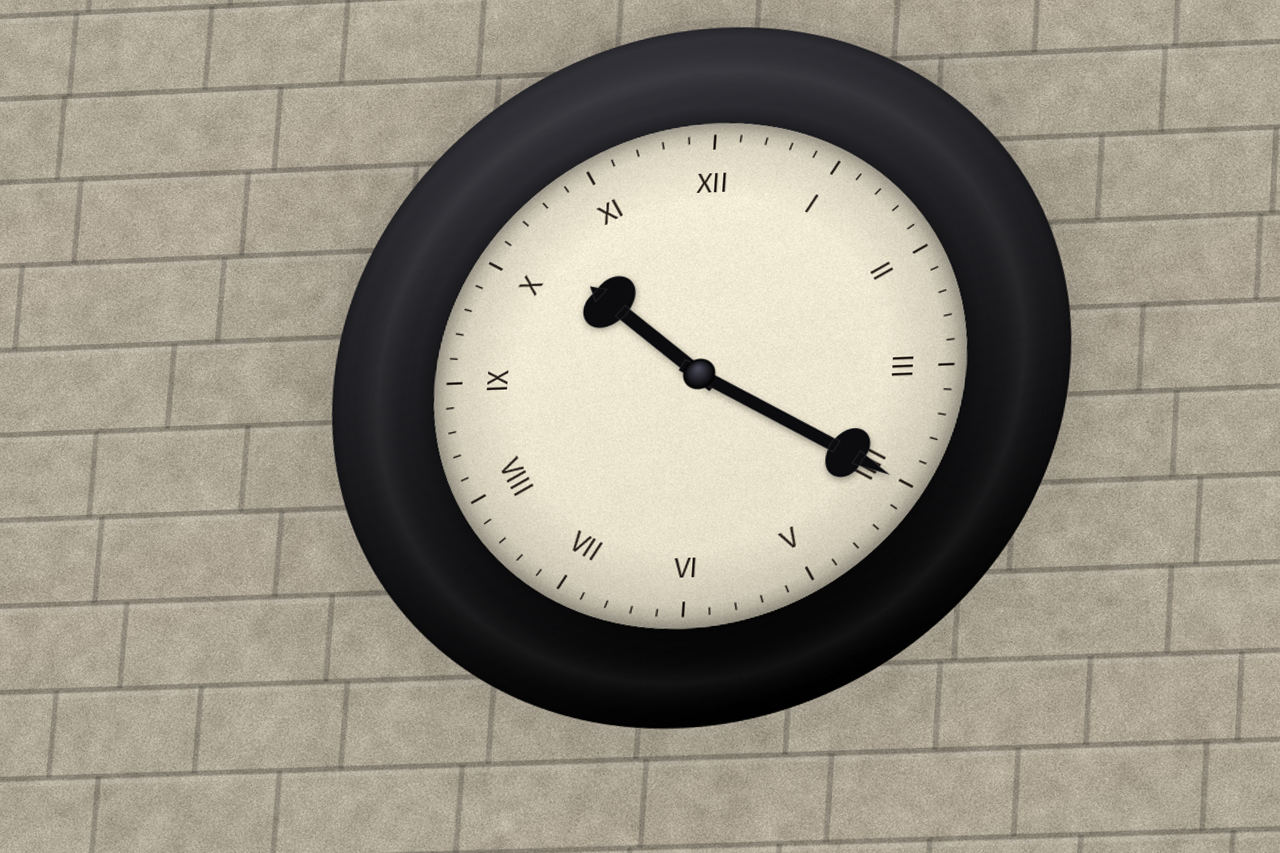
10:20
